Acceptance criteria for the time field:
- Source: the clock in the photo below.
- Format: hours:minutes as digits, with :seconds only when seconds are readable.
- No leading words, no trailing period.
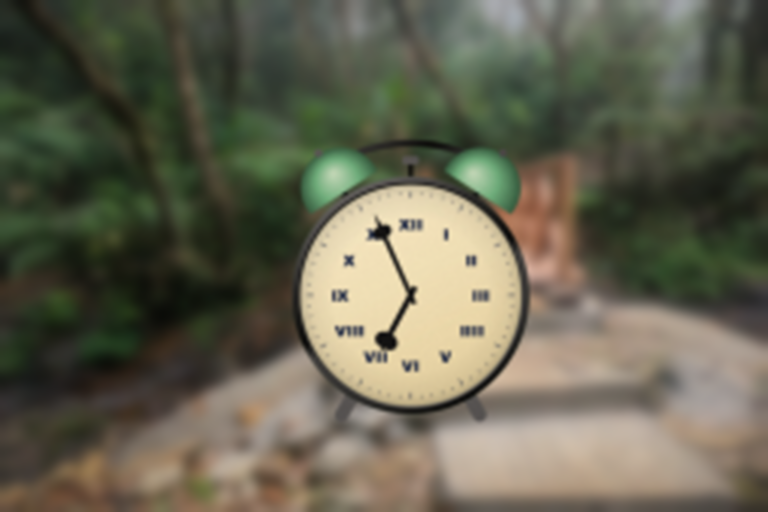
6:56
